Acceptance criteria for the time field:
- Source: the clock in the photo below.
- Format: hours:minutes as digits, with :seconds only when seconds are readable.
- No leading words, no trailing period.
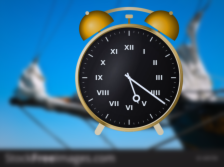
5:21
